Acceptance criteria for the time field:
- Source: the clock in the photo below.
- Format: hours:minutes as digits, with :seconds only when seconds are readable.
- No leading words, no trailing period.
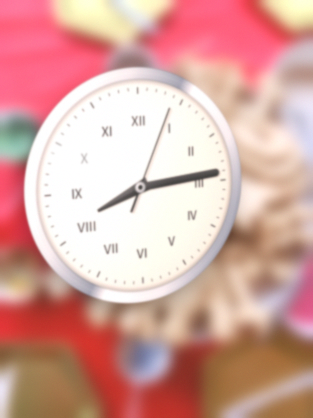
8:14:04
